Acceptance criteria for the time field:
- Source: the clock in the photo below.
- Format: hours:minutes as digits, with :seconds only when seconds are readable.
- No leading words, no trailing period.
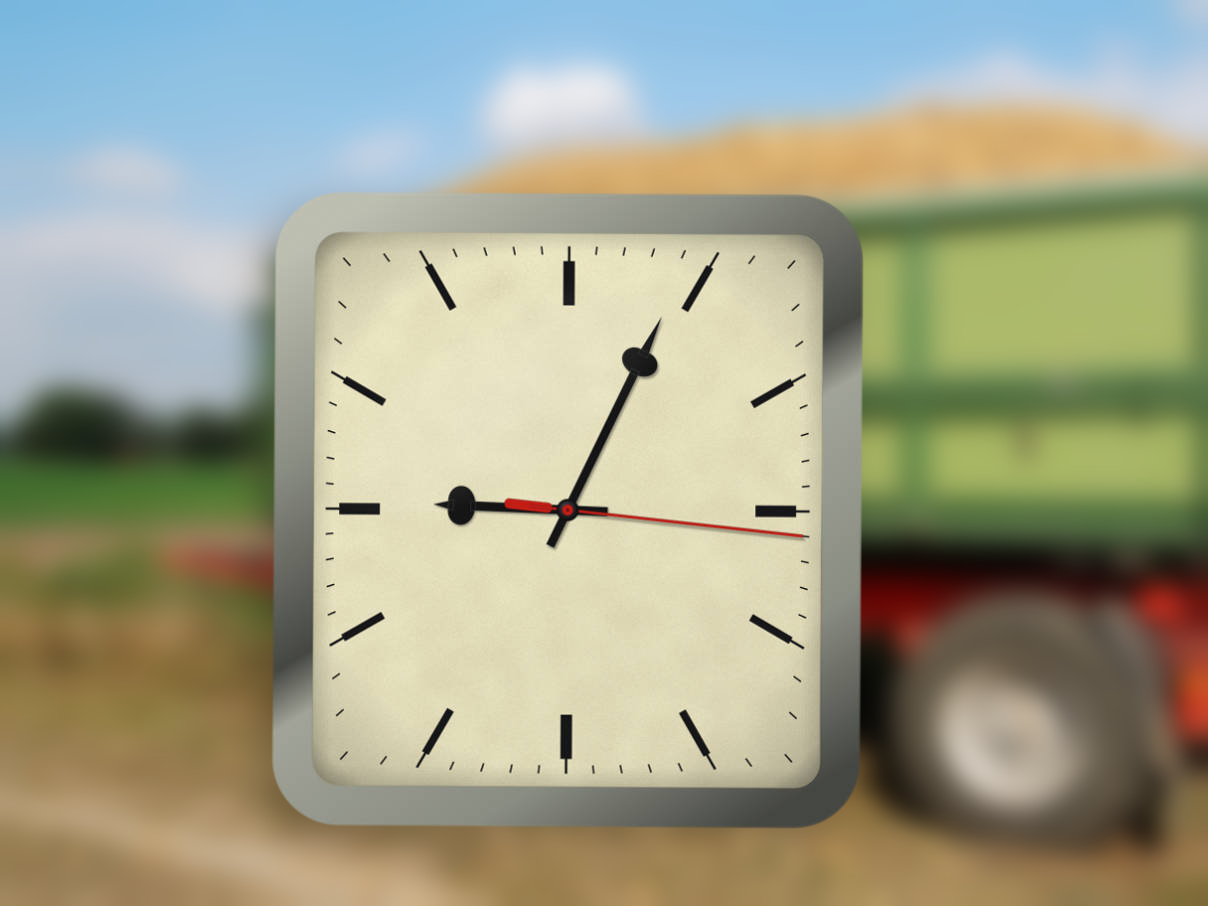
9:04:16
